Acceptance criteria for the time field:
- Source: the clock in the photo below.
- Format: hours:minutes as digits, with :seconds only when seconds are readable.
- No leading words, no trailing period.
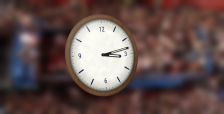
3:13
